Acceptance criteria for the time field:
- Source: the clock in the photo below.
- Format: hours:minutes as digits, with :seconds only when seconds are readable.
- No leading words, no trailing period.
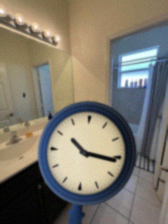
10:16
